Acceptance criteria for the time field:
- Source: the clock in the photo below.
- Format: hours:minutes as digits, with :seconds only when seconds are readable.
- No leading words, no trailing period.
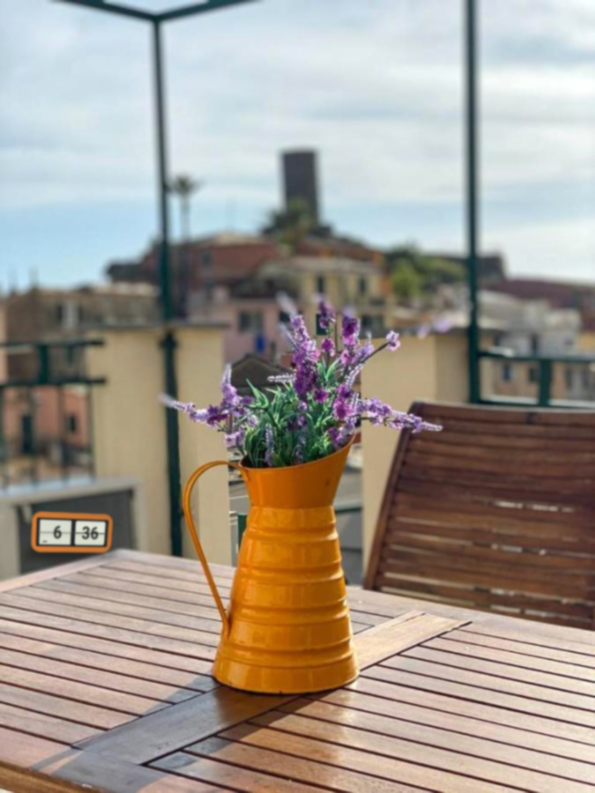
6:36
